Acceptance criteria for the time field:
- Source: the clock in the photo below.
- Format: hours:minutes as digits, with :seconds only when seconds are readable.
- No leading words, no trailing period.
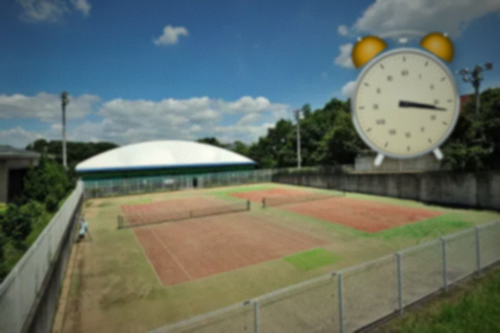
3:17
